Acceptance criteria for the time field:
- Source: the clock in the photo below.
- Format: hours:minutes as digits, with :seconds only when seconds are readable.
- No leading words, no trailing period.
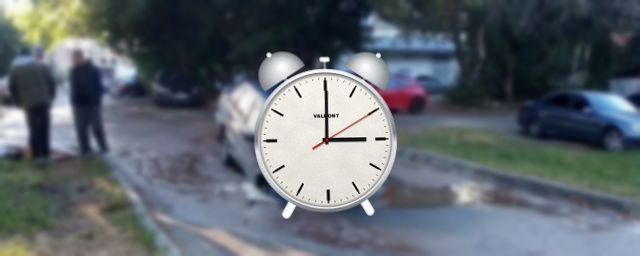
3:00:10
